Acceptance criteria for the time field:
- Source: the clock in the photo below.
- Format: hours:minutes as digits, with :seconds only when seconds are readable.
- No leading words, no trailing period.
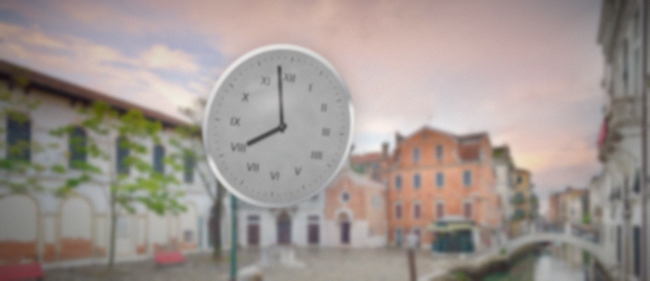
7:58
